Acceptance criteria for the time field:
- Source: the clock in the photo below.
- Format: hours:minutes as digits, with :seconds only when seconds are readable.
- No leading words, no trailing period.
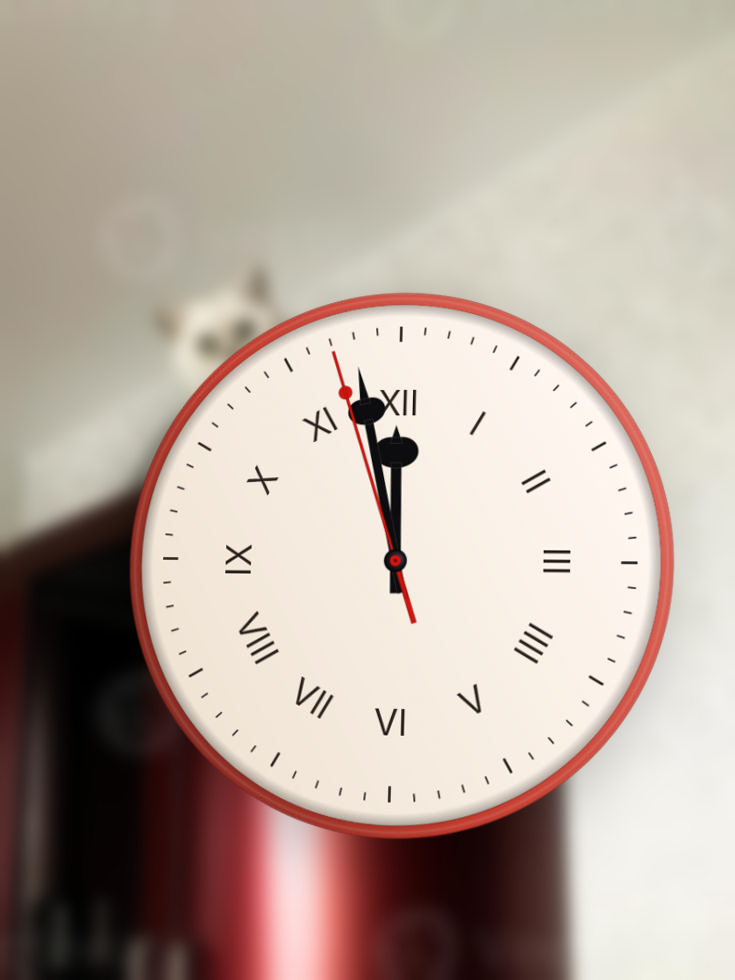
11:57:57
